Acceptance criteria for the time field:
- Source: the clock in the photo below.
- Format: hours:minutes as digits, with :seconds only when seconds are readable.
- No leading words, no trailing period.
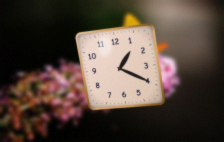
1:20
